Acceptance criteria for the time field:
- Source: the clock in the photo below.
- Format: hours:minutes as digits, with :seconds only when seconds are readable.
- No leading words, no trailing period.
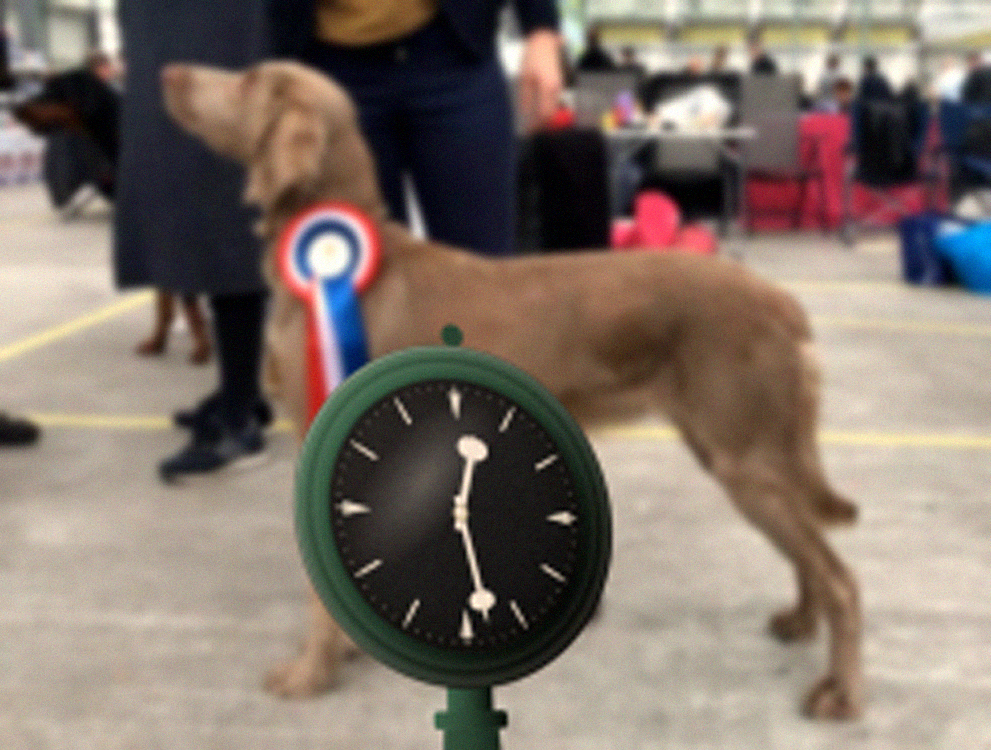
12:28
